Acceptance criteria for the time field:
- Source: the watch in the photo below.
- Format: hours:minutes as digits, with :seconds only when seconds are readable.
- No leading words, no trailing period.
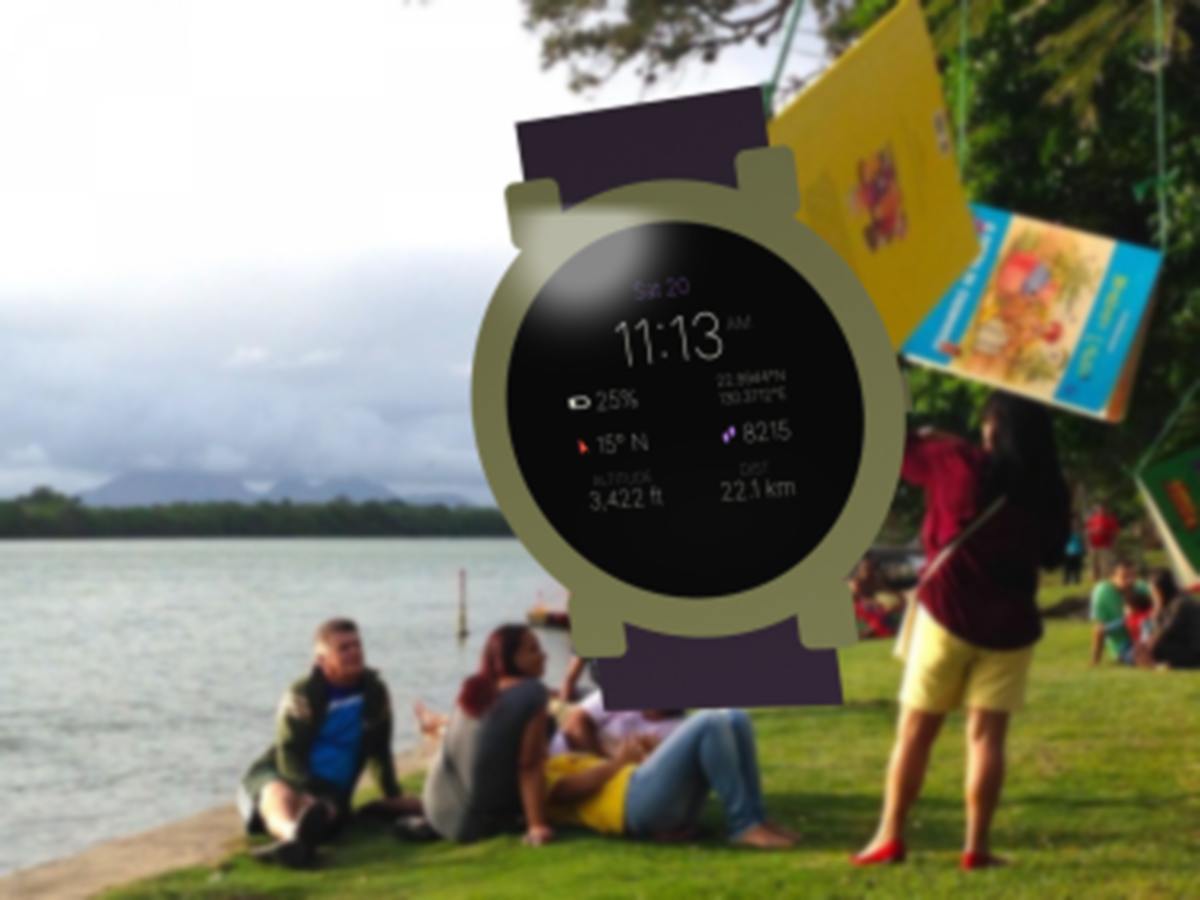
11:13
